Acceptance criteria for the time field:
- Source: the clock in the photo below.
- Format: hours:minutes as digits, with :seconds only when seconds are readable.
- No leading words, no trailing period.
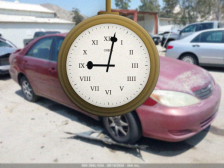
9:02
